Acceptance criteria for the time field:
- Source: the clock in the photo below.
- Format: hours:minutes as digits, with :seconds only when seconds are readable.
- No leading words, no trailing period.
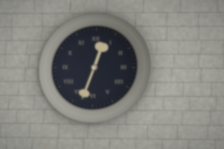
12:33
